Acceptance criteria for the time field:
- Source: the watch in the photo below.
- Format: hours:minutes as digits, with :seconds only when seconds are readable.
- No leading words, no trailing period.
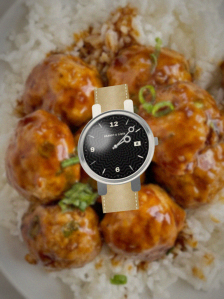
2:08
